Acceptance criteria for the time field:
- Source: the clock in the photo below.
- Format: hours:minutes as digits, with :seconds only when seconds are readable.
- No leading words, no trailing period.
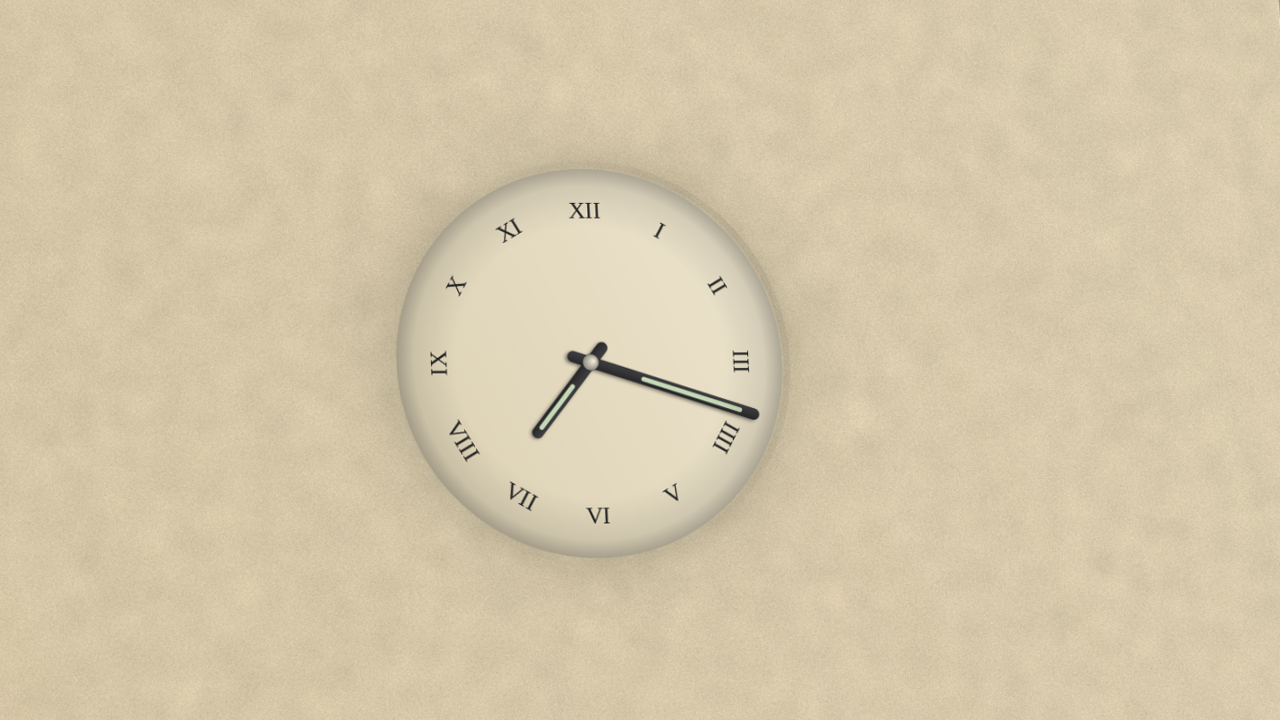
7:18
